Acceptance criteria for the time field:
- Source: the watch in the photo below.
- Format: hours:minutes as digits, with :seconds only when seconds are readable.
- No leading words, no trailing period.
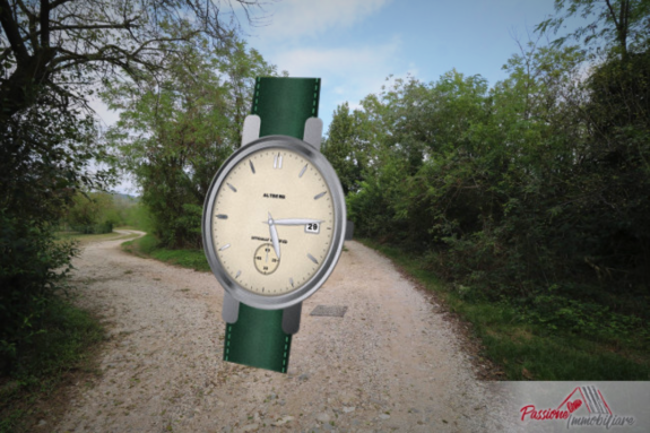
5:14
